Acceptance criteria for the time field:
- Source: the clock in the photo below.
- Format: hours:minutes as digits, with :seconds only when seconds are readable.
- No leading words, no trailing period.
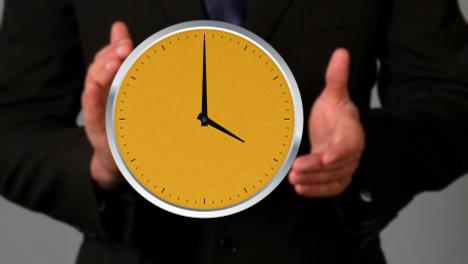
4:00
